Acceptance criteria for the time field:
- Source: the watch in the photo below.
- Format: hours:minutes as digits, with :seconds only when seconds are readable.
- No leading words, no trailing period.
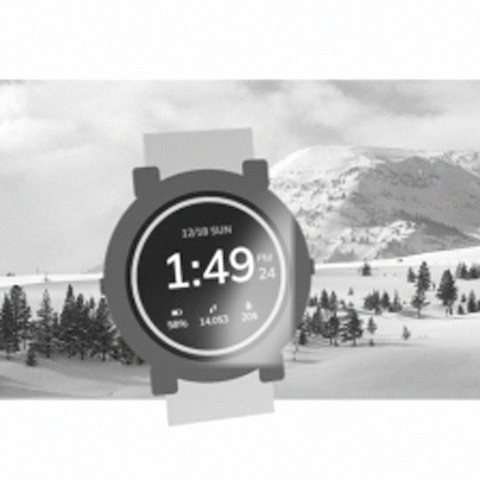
1:49:24
